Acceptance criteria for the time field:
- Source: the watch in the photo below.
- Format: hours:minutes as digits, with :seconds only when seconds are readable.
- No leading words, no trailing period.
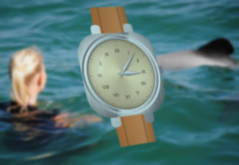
3:07
